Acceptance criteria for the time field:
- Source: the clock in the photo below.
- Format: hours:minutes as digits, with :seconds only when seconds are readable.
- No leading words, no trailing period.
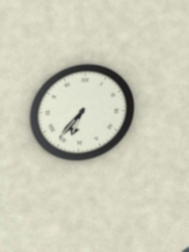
6:36
